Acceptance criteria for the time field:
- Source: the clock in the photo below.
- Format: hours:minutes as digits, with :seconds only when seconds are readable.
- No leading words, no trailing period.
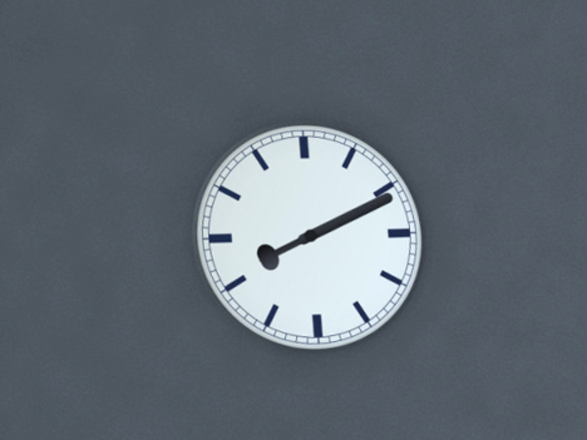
8:11
